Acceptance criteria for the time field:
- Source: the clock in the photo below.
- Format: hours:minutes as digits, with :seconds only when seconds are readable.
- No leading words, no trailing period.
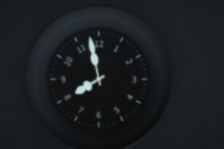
7:58
